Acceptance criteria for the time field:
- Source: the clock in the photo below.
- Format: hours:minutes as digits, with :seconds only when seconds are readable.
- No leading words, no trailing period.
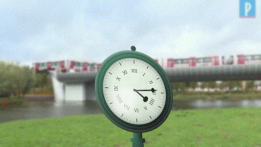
4:14
